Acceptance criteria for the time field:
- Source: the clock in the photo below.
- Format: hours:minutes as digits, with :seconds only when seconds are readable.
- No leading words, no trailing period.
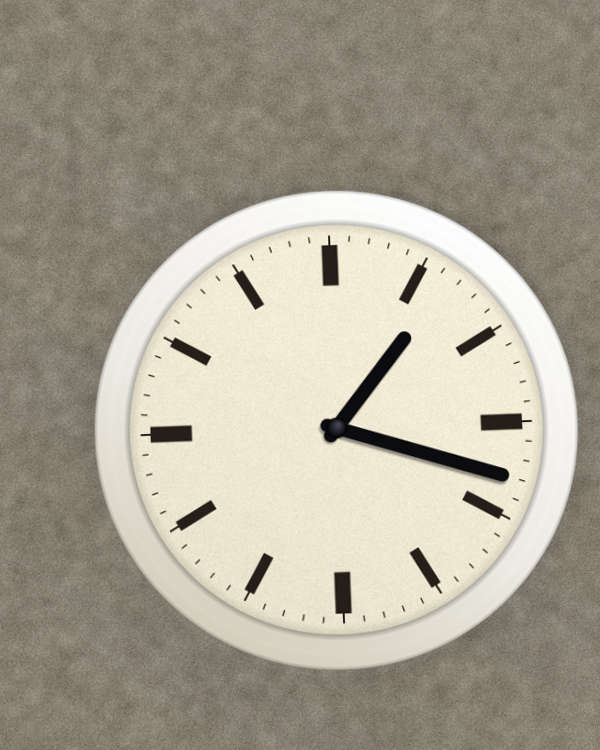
1:18
